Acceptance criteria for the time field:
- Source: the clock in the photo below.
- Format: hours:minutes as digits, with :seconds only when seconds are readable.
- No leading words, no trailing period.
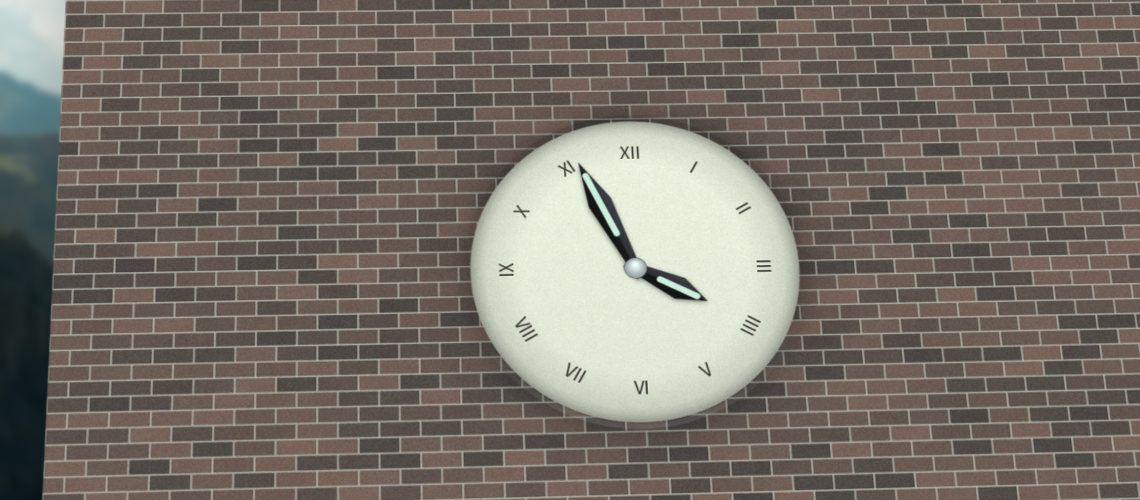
3:56
